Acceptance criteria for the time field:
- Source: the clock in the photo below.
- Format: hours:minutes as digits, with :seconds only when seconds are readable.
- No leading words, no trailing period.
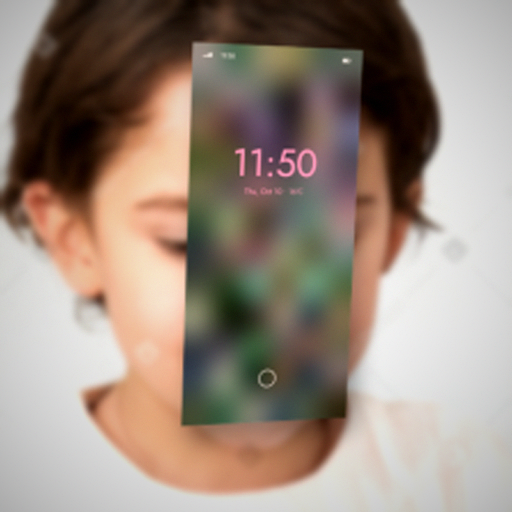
11:50
